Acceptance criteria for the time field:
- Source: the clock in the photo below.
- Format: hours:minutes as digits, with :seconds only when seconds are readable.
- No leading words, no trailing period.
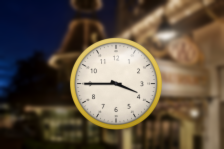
3:45
